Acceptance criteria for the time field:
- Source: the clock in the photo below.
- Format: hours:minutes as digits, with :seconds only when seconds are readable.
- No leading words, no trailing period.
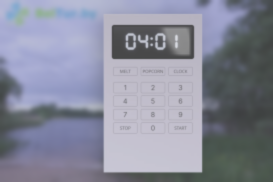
4:01
